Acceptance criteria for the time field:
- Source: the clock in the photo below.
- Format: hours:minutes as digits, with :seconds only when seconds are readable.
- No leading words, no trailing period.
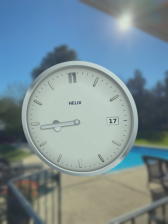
8:44
